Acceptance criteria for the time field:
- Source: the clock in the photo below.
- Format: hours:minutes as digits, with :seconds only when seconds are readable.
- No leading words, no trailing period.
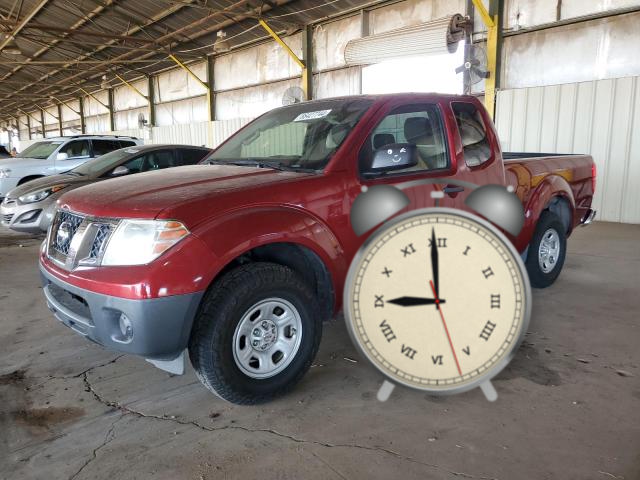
8:59:27
